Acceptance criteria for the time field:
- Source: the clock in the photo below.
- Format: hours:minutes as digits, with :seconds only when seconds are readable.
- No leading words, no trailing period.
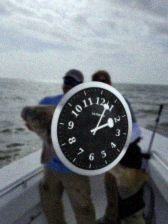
2:03
